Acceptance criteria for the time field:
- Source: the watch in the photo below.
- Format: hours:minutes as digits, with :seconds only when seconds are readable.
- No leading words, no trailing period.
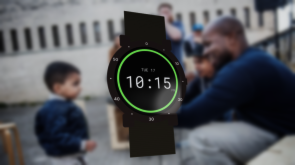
10:15
